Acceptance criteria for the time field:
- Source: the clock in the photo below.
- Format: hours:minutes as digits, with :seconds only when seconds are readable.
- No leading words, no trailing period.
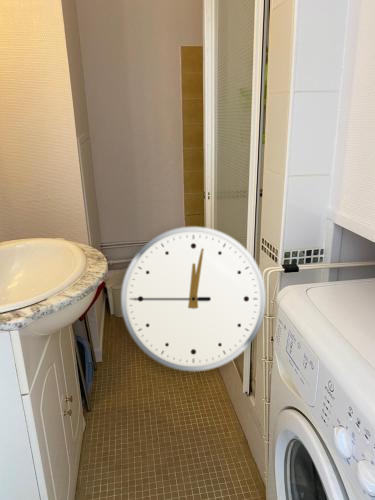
12:01:45
